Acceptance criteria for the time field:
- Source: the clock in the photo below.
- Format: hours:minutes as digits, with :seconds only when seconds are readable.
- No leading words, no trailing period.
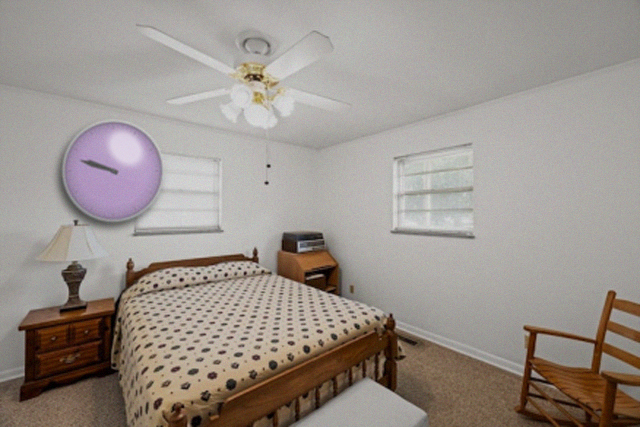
9:48
